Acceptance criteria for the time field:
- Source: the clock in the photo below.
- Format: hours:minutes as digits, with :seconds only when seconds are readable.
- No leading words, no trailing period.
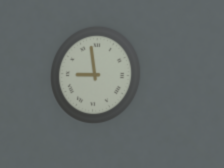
8:58
